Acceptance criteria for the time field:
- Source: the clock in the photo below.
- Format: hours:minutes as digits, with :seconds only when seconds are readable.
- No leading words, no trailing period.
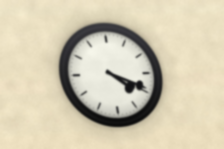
4:19
